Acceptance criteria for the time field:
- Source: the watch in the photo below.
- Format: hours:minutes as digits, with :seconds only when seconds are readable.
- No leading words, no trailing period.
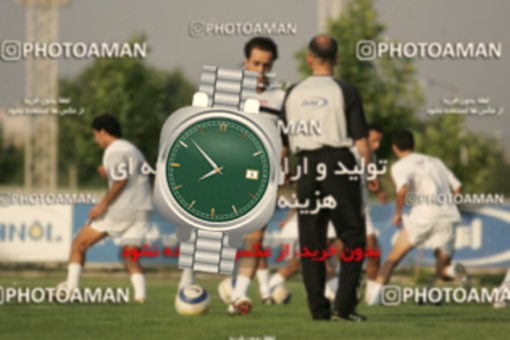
7:52
